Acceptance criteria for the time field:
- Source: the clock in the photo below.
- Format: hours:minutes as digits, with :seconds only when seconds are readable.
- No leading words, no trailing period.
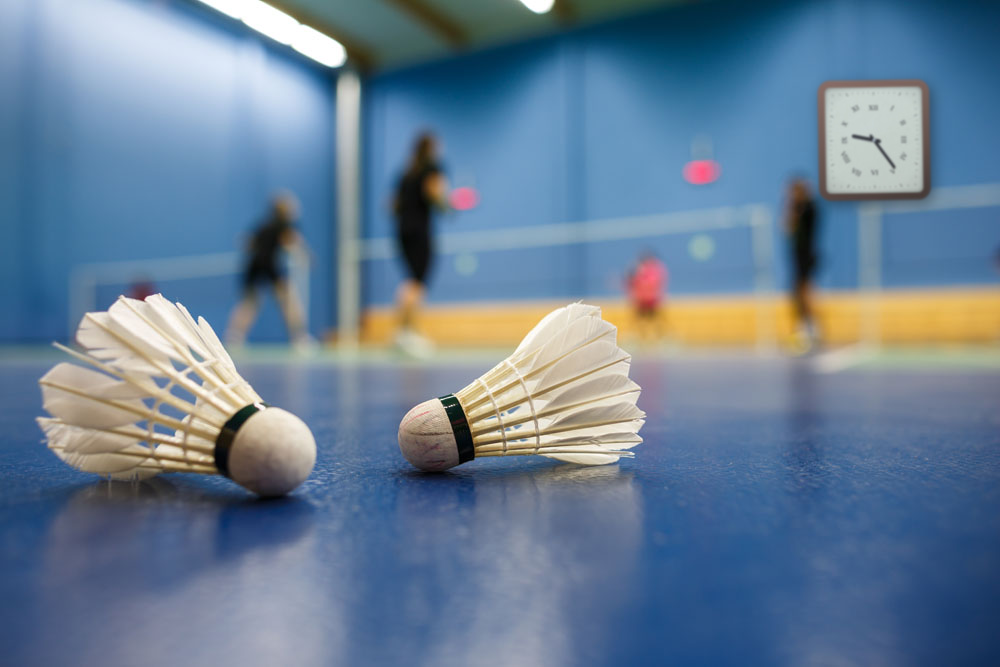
9:24
